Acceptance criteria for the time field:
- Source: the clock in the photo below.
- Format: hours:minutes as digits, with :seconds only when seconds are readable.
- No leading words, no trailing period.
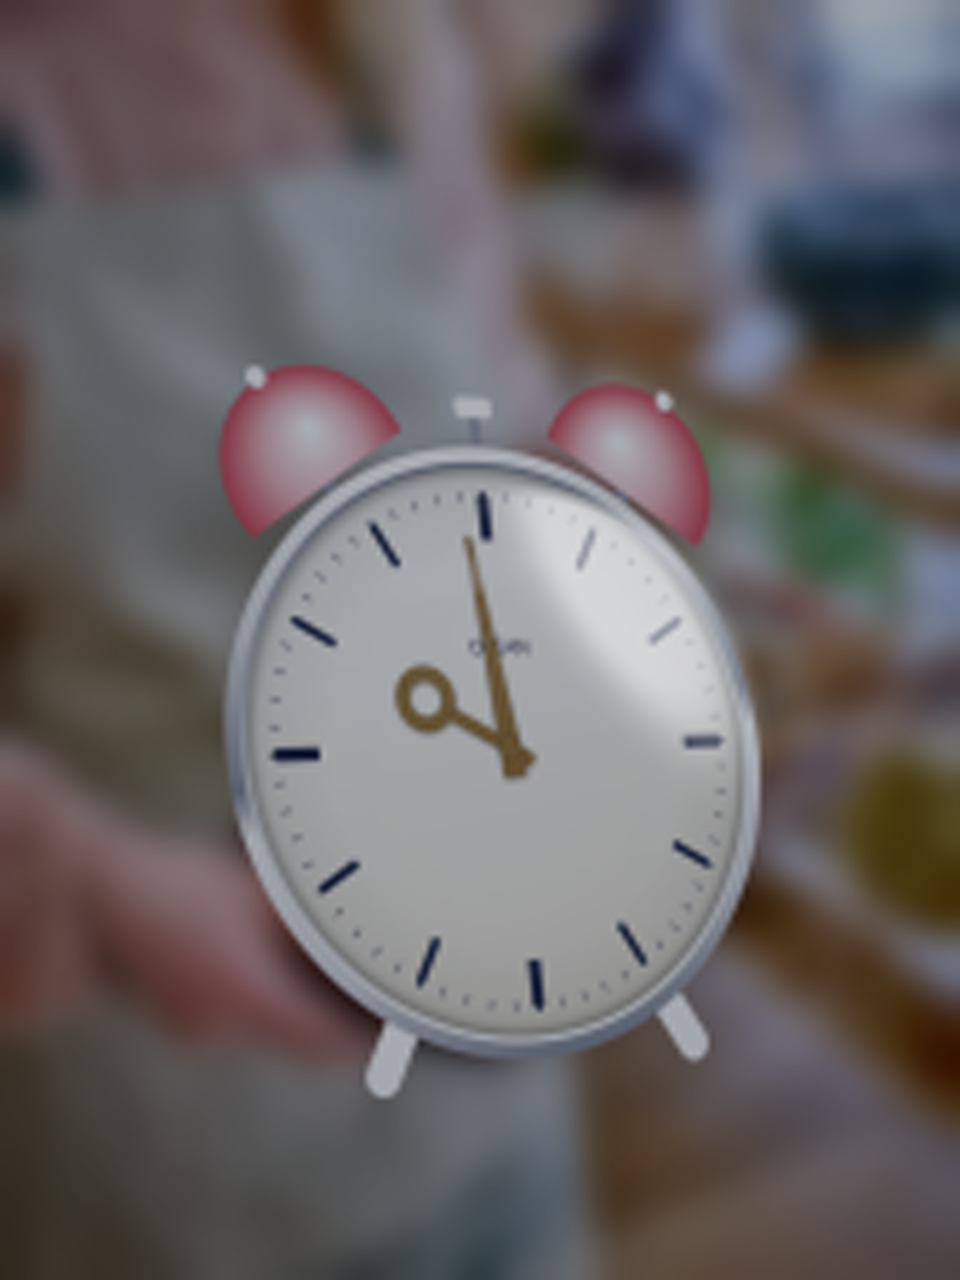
9:59
